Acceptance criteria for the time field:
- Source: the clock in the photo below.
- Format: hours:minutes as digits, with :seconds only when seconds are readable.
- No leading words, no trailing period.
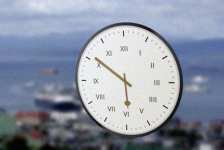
5:51
